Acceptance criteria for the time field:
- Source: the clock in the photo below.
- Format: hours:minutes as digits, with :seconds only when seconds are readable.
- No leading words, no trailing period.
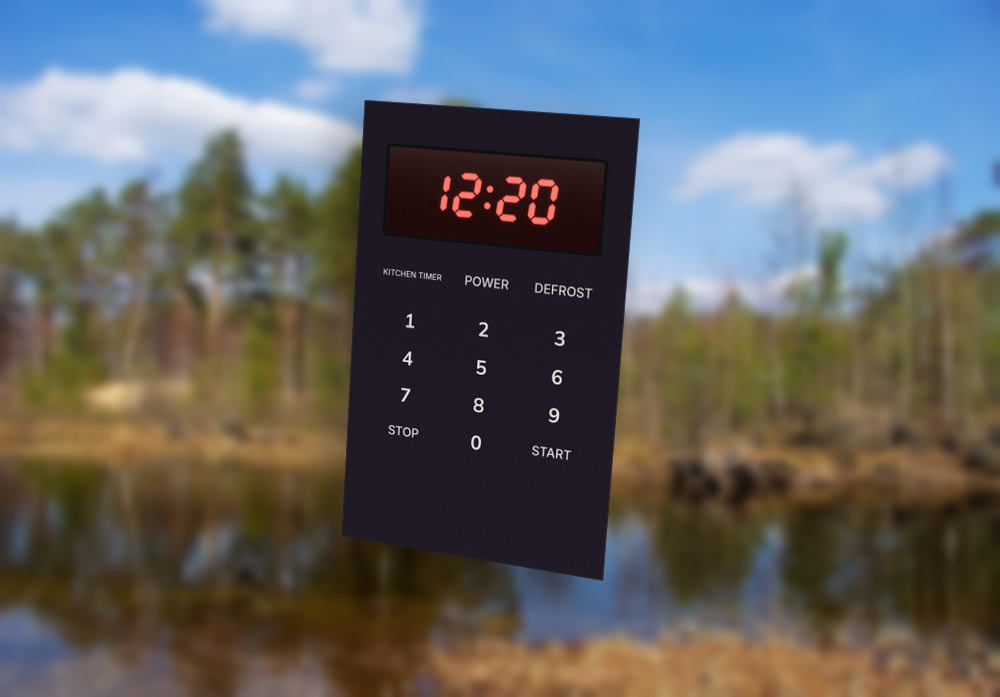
12:20
